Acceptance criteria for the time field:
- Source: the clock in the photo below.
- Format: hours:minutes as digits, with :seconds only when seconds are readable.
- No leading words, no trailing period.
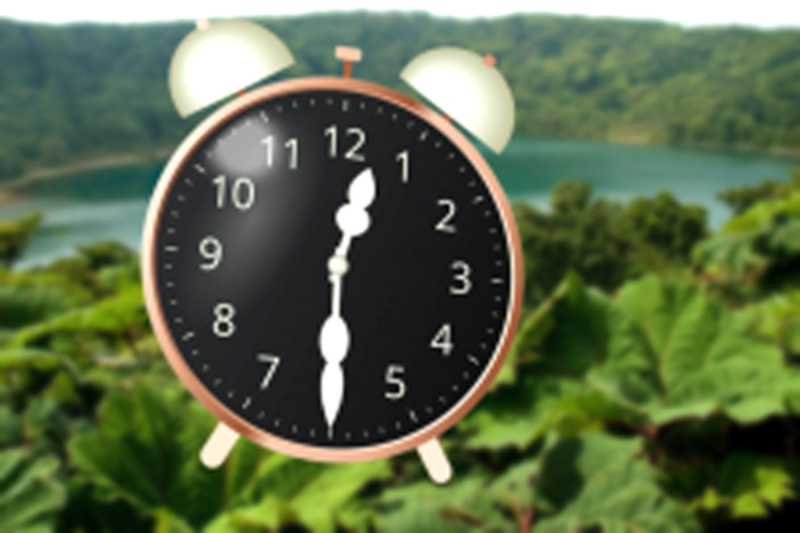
12:30
